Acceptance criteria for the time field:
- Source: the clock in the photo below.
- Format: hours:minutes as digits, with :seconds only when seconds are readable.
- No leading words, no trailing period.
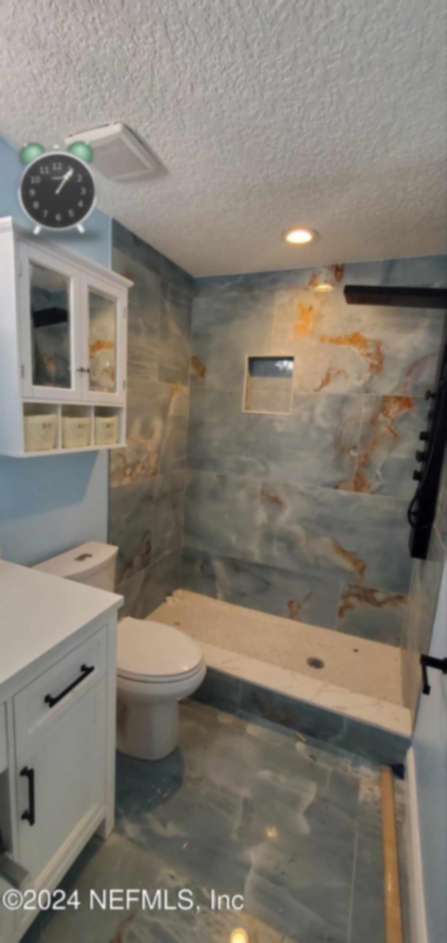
1:06
